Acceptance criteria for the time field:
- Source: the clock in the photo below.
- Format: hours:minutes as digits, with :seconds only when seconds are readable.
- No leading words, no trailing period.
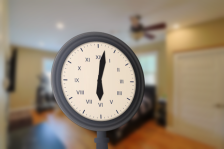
6:02
